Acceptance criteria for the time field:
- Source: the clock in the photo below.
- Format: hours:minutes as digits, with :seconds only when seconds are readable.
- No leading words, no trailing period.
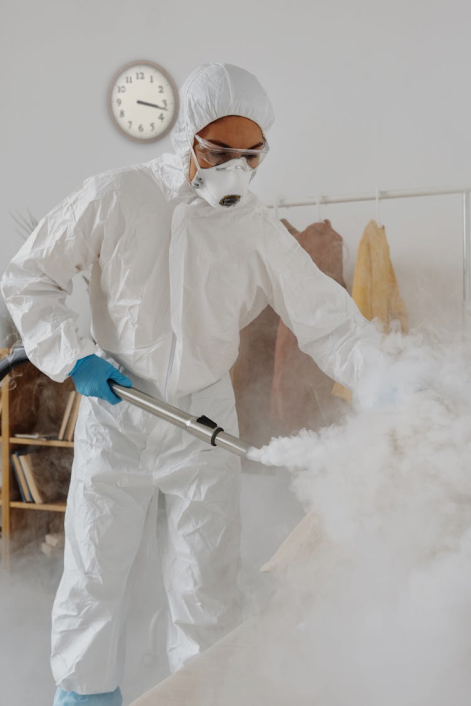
3:17
